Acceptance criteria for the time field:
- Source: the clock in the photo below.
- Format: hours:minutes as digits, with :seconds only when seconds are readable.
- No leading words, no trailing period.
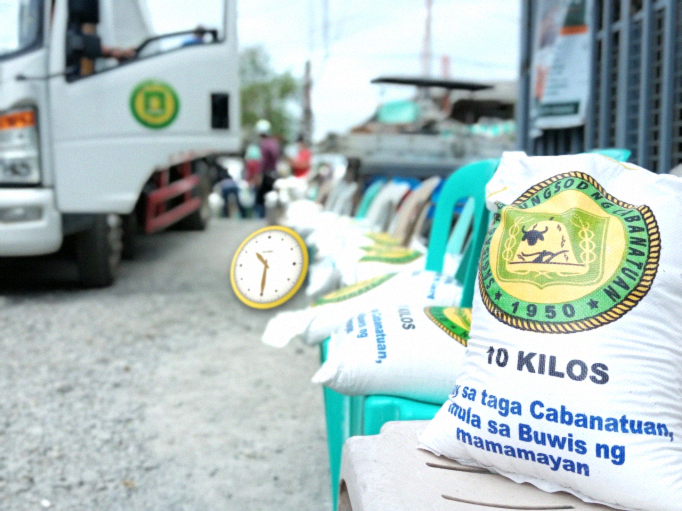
10:30
